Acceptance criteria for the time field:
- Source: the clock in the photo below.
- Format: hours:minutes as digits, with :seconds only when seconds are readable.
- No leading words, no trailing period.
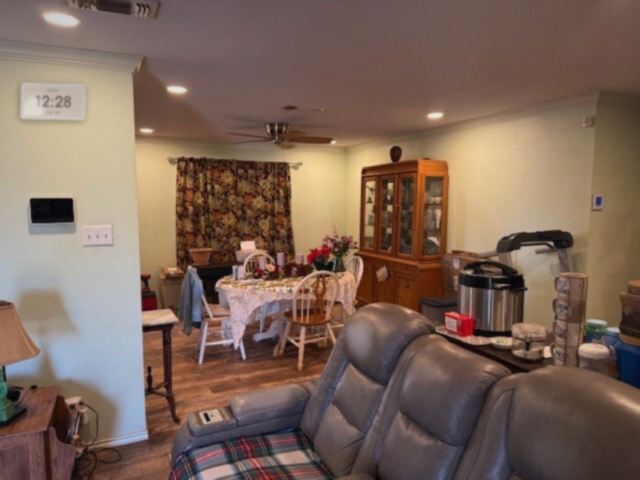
12:28
